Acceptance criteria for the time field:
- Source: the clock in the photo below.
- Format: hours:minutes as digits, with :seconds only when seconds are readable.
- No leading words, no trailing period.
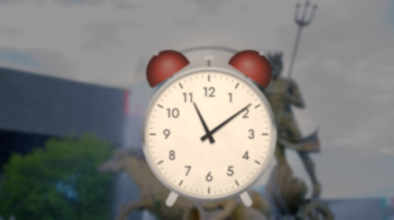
11:09
